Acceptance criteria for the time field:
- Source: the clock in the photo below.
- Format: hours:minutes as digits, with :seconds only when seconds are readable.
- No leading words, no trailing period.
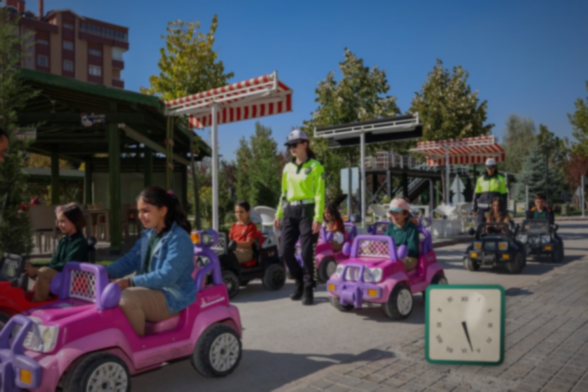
5:27
